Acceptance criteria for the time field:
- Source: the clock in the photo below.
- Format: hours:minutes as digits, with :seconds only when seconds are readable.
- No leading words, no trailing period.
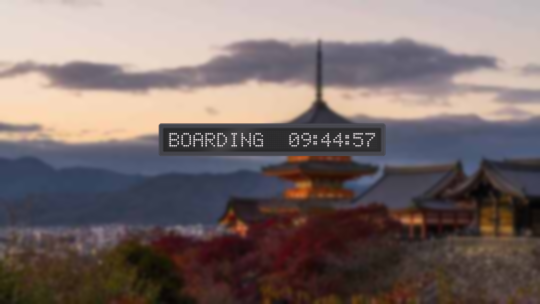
9:44:57
